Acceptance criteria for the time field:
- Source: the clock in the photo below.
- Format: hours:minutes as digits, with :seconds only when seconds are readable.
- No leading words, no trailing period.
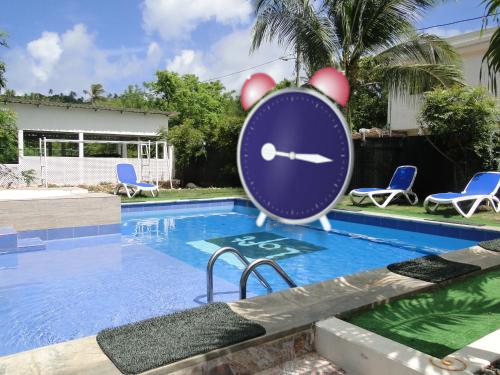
9:16
